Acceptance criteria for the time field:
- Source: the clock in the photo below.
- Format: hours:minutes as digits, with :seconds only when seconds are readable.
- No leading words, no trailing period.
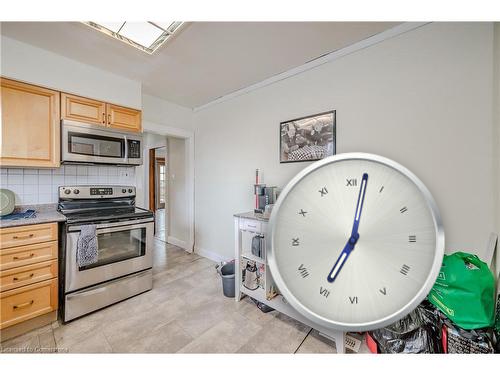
7:02
